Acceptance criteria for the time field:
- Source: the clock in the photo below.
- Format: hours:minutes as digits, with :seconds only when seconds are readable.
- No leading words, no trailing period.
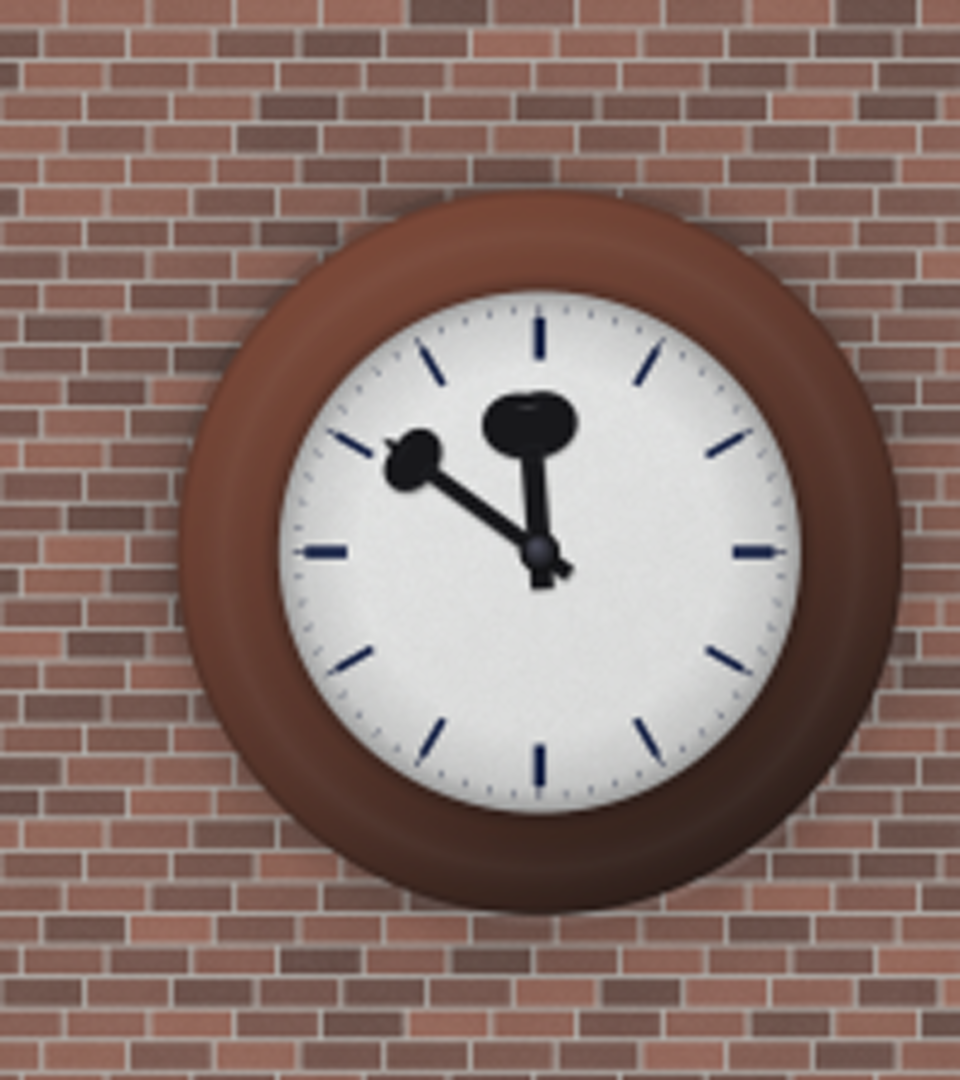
11:51
